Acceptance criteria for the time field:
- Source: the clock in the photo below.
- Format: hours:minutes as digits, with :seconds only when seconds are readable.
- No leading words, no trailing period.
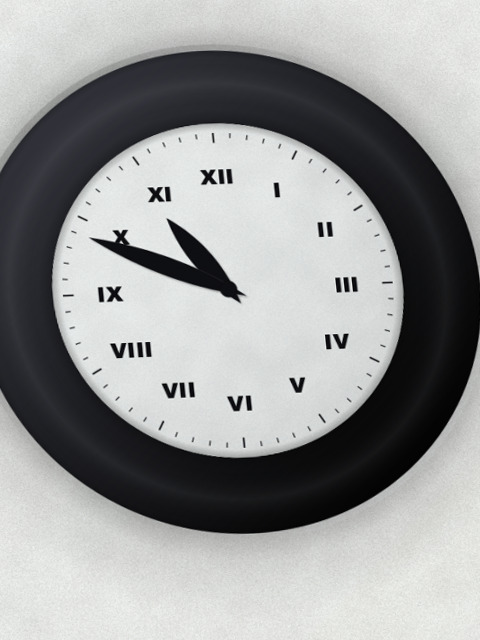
10:49
